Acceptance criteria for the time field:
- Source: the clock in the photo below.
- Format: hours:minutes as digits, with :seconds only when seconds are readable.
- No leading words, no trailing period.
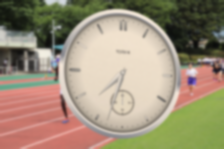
7:33
